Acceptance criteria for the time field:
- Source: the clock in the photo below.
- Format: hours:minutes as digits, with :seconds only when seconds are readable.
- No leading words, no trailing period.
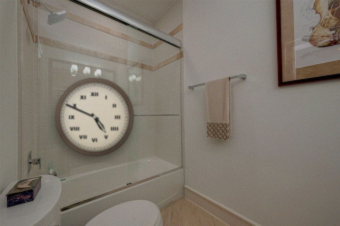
4:49
